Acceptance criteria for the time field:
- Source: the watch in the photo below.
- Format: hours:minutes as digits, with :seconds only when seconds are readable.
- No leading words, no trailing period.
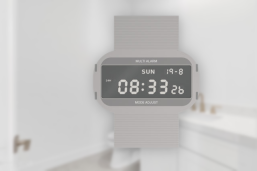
8:33:26
